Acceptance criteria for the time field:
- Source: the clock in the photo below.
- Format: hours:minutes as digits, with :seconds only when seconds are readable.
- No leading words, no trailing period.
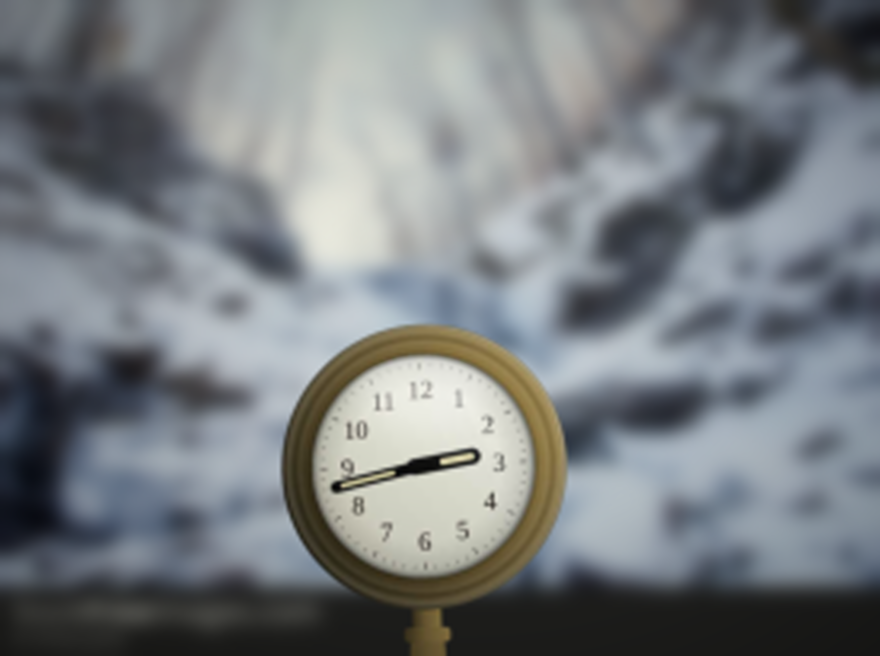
2:43
